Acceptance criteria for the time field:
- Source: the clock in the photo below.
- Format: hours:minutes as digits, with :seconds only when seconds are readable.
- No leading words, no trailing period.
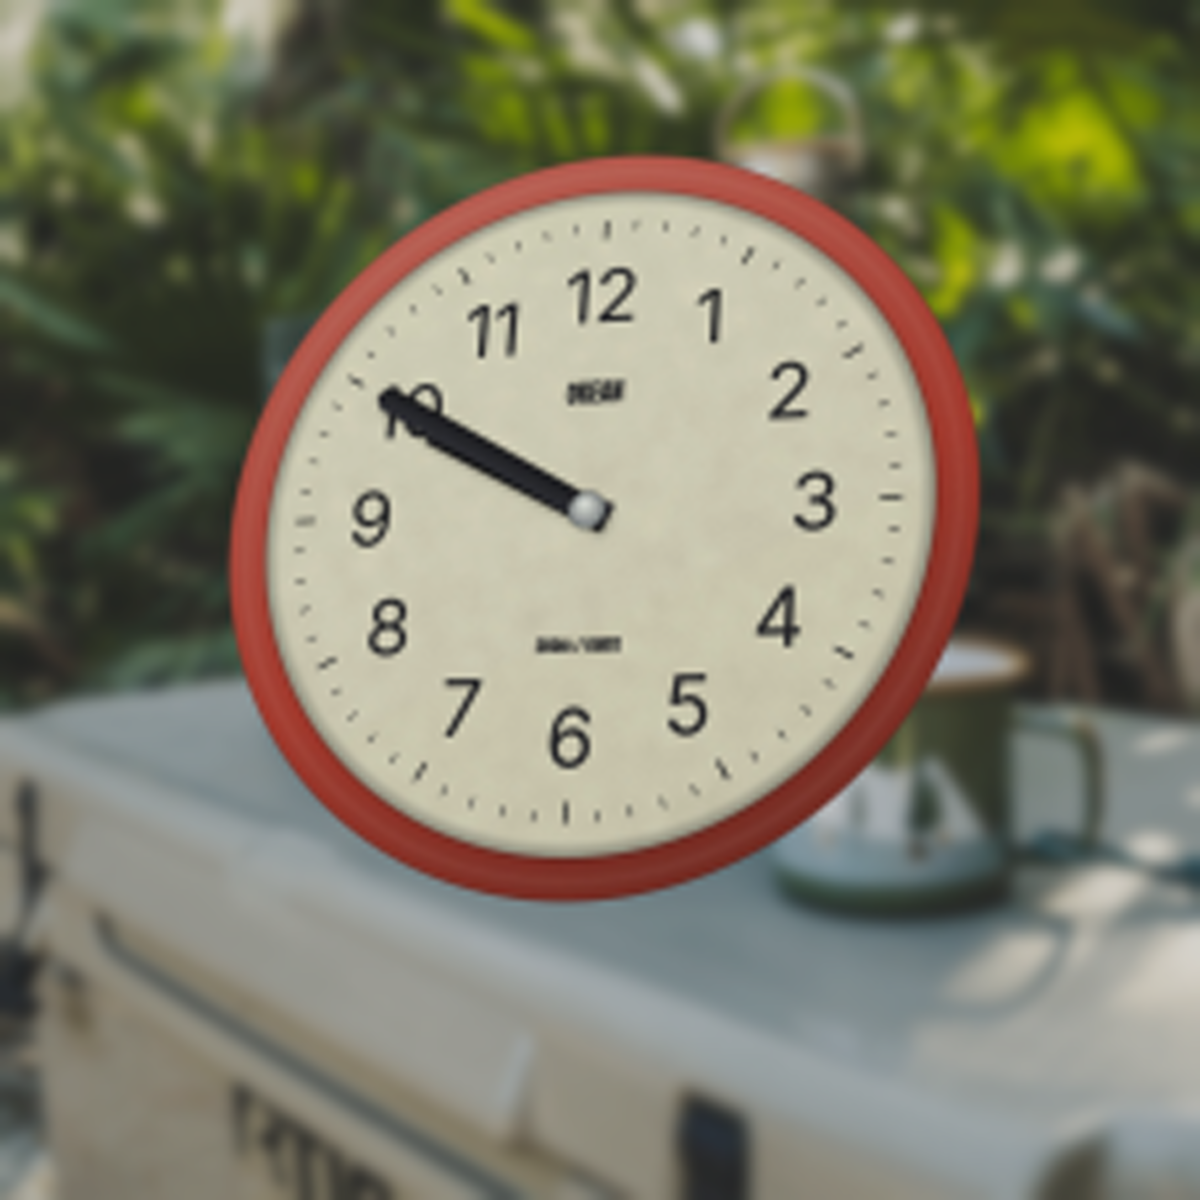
9:50
